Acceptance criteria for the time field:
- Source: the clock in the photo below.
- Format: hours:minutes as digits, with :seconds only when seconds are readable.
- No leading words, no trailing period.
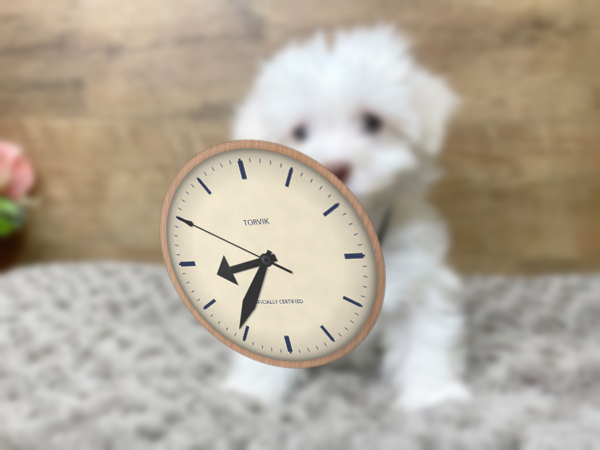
8:35:50
